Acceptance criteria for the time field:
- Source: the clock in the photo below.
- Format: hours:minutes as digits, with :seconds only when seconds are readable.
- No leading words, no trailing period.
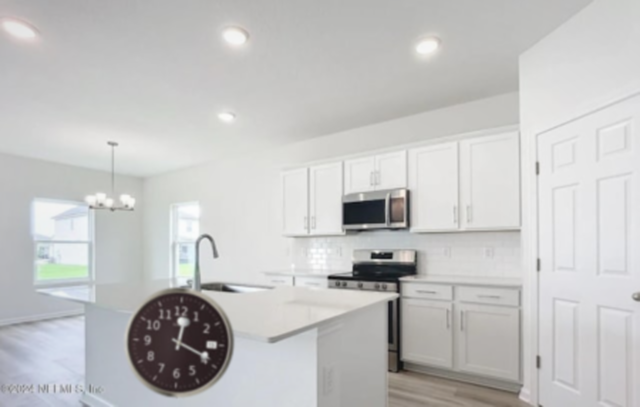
12:19
